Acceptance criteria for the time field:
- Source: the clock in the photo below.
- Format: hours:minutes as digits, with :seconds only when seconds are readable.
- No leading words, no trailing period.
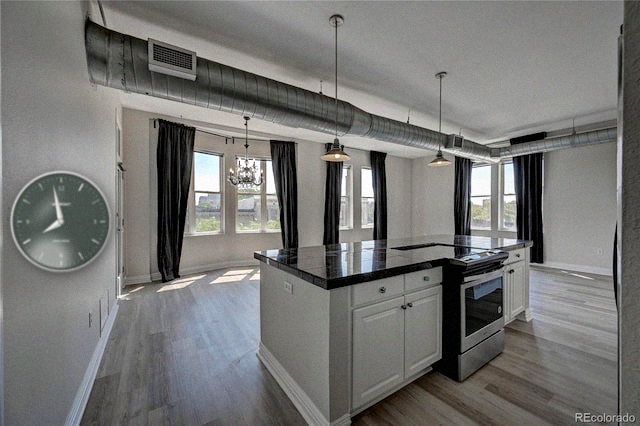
7:58
